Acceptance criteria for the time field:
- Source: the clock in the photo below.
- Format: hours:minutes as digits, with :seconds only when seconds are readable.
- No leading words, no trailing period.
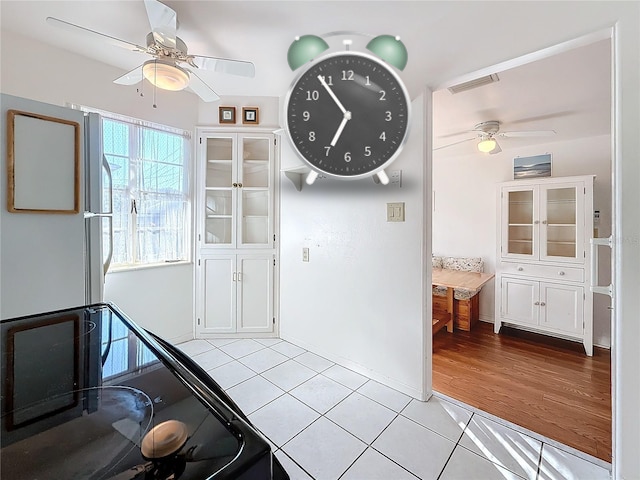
6:54
